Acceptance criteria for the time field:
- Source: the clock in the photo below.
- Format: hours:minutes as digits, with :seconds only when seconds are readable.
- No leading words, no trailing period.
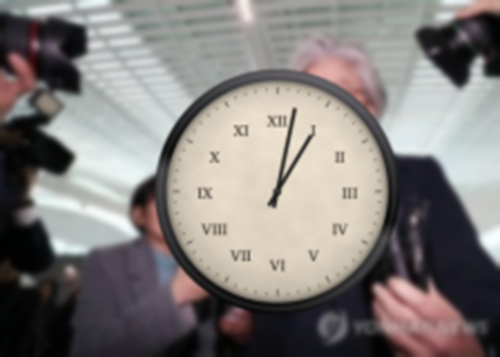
1:02
